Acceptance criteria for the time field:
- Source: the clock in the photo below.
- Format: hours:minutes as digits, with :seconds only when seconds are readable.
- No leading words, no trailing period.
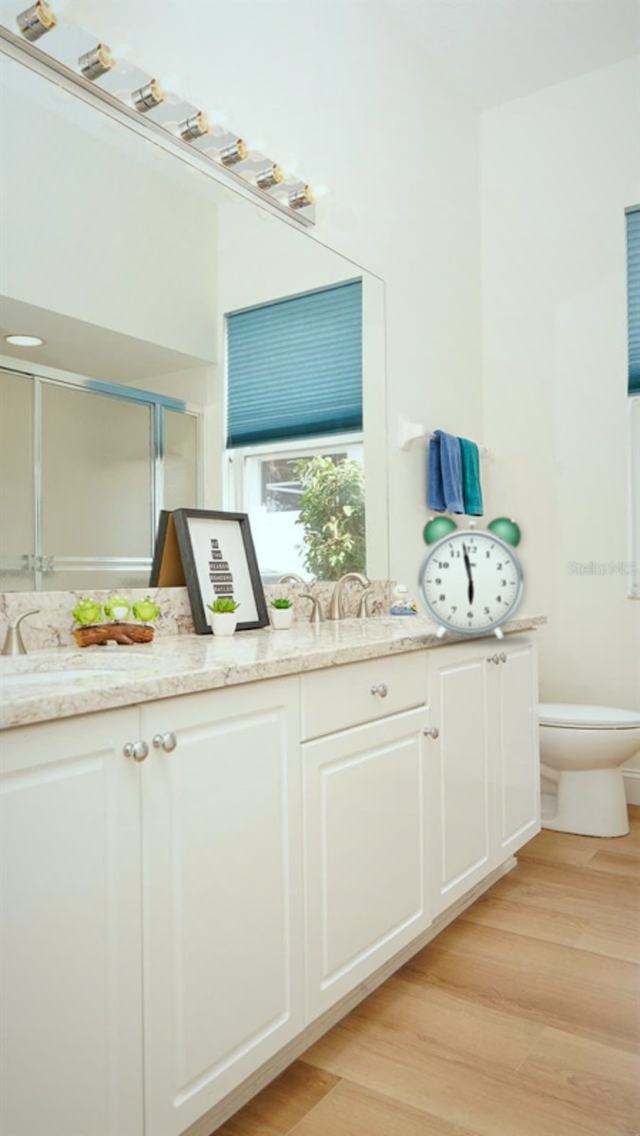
5:58
